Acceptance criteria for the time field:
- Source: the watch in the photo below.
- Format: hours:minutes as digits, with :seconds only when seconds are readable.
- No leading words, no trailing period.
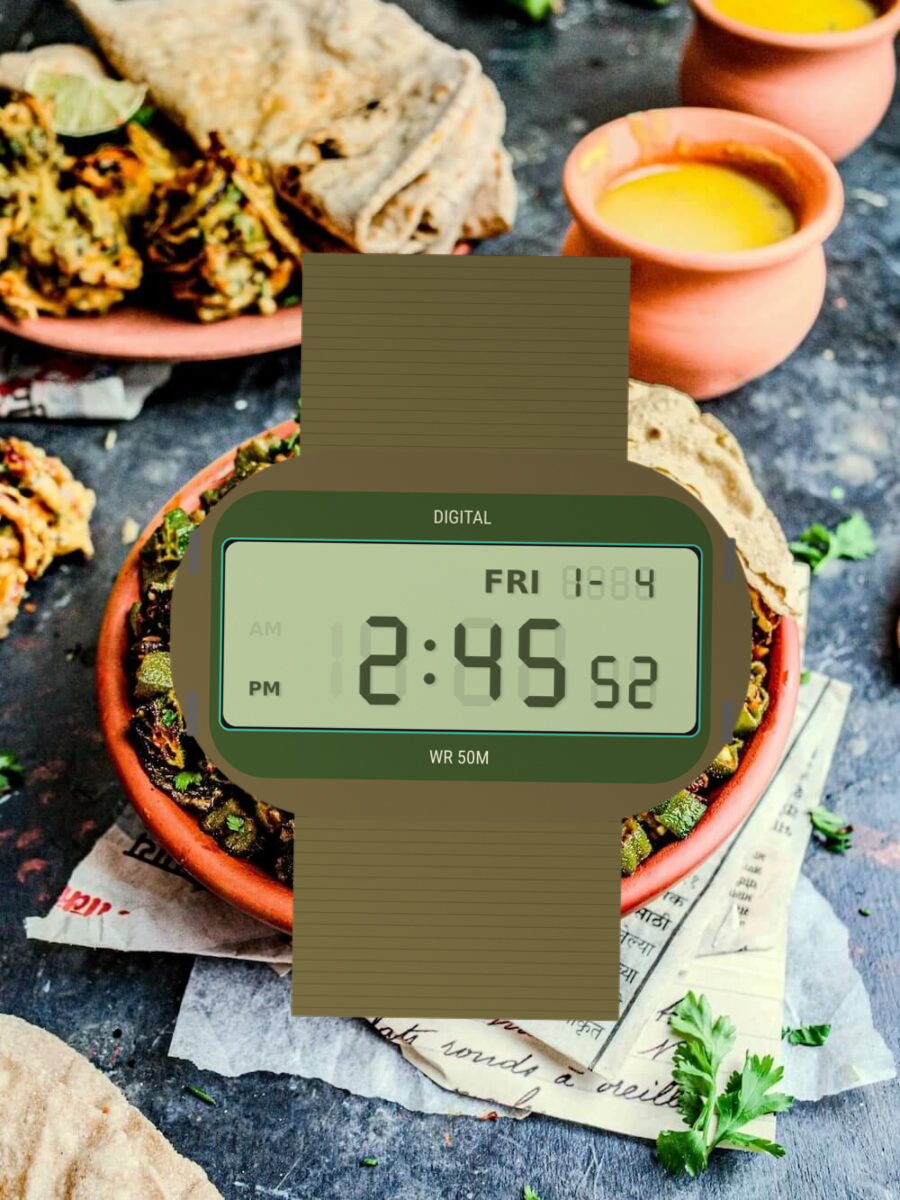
2:45:52
